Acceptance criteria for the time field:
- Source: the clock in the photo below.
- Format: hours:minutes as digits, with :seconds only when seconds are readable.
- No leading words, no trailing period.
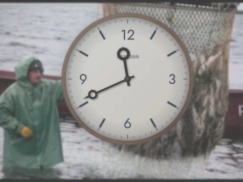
11:41
